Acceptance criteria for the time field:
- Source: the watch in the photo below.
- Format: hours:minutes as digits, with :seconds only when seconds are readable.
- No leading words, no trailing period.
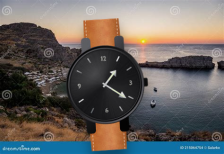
1:21
